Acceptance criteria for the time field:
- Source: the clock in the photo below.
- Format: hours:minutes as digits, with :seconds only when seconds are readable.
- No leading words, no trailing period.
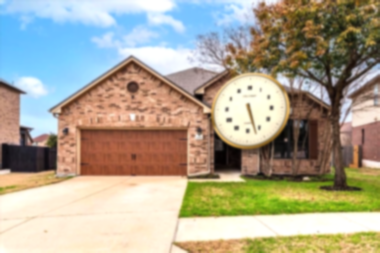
5:27
